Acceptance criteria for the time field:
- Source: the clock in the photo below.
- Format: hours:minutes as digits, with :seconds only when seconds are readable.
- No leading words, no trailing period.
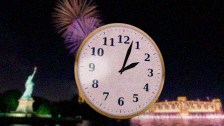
2:03
